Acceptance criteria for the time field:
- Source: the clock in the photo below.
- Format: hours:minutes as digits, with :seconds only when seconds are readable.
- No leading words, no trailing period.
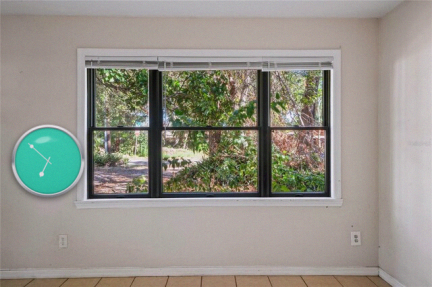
6:52
